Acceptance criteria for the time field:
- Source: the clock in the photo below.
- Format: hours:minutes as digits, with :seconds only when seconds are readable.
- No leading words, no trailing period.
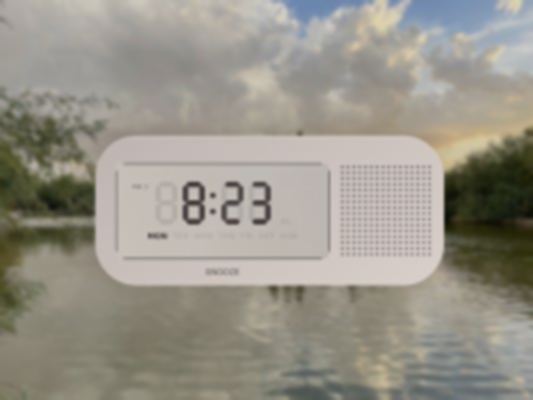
8:23
